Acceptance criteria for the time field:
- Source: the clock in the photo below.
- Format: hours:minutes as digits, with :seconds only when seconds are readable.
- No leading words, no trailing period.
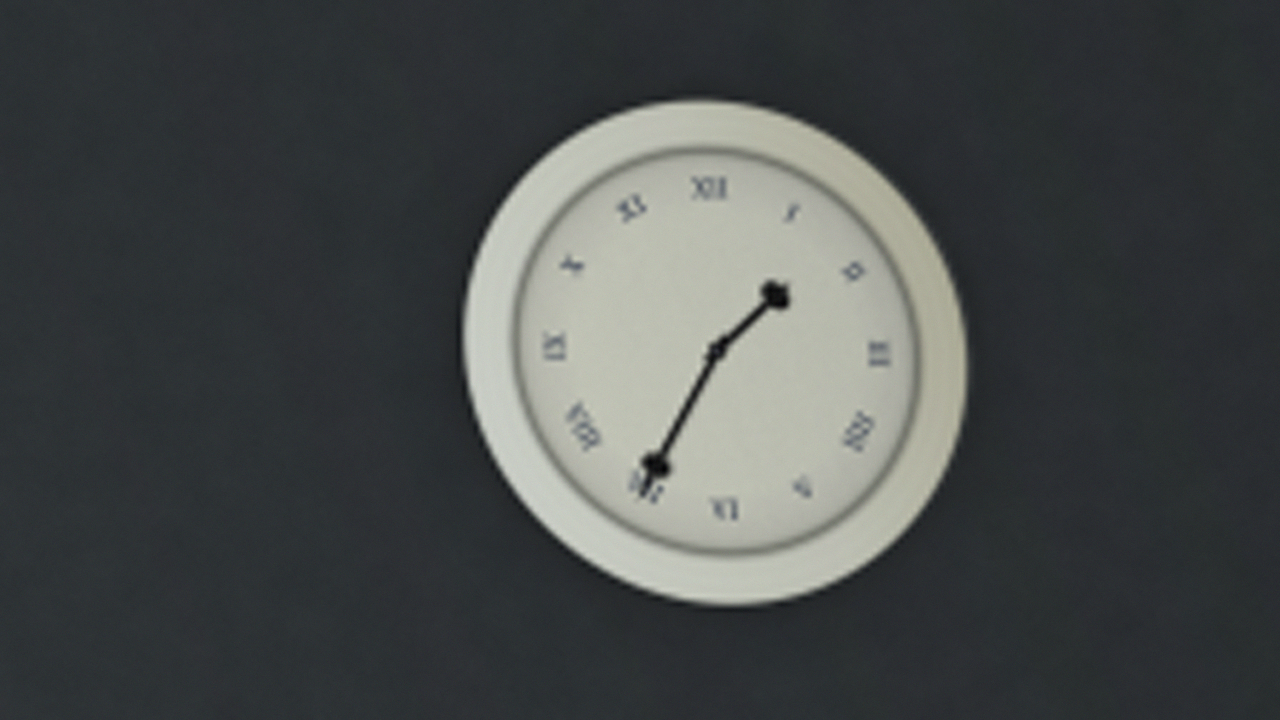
1:35
